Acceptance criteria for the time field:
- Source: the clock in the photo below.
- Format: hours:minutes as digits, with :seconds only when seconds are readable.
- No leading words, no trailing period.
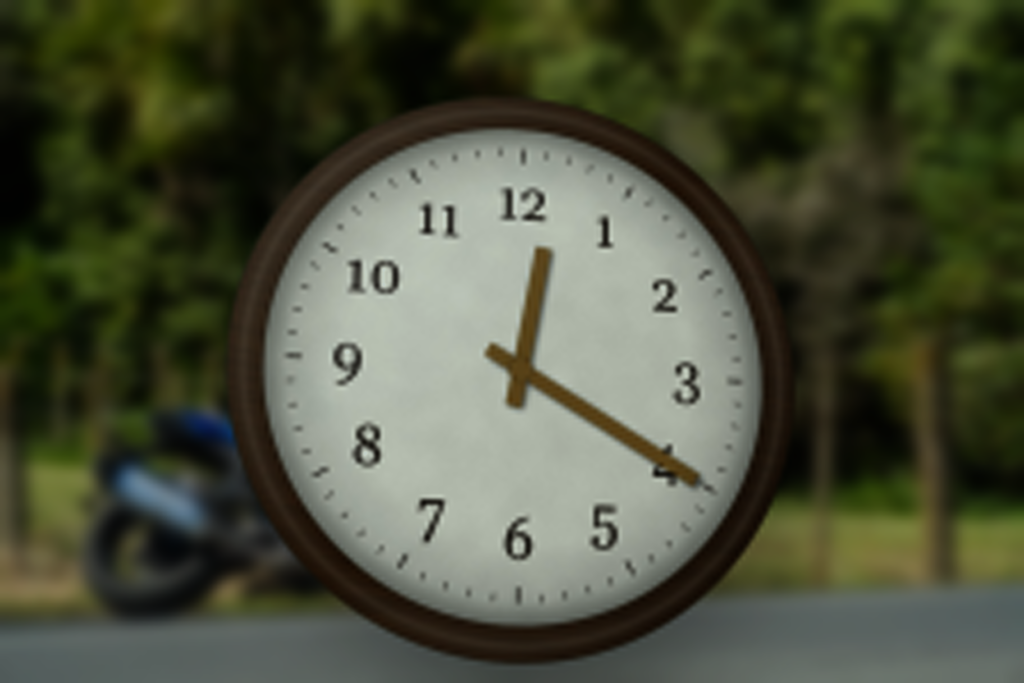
12:20
